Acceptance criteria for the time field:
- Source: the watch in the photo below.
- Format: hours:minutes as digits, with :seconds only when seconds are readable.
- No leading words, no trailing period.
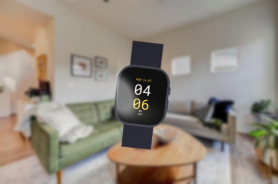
4:06
